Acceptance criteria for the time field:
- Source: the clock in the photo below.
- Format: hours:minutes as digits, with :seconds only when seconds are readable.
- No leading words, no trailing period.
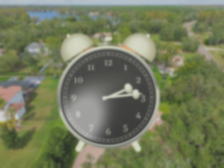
2:14
